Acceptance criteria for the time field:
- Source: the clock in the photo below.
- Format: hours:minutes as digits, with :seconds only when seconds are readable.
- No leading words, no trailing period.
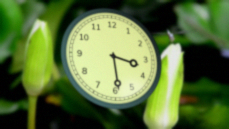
3:29
